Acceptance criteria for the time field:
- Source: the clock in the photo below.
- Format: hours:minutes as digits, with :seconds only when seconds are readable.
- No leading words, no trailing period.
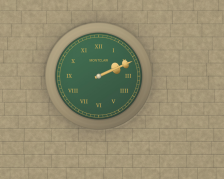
2:11
